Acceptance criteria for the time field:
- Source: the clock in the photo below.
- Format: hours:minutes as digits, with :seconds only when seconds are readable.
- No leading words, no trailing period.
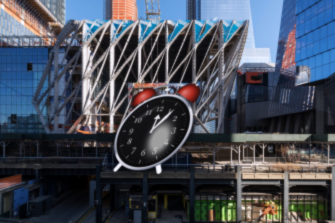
12:06
